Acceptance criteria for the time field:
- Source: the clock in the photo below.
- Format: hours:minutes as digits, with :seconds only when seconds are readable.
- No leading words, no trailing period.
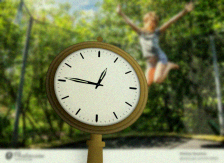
12:46
